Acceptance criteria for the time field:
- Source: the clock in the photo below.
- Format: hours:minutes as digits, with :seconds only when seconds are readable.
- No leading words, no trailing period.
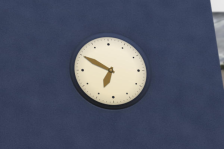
6:50
